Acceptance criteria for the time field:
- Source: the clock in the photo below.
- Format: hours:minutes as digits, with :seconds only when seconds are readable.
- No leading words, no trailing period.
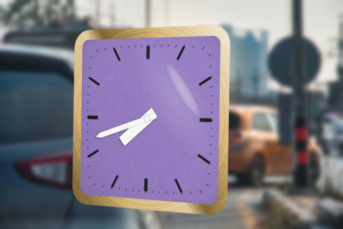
7:42
